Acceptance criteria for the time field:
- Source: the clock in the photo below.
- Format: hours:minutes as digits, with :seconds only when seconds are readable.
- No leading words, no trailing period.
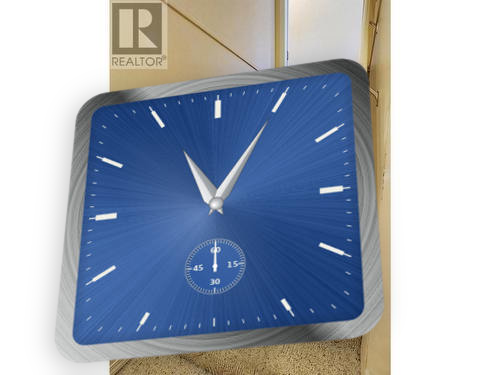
11:05
